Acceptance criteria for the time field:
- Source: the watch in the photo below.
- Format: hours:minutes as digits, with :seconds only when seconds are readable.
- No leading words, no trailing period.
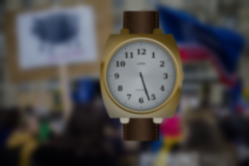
5:27
